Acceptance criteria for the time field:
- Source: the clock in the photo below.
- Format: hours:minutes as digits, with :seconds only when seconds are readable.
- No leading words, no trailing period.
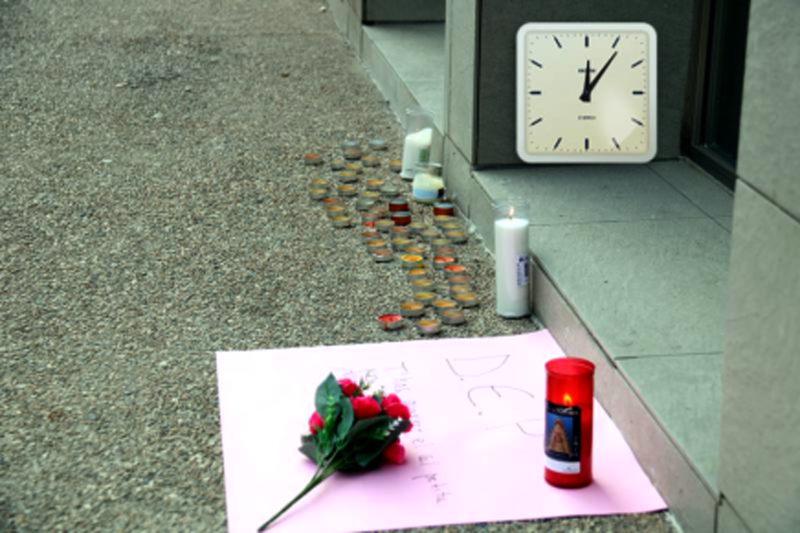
12:06
